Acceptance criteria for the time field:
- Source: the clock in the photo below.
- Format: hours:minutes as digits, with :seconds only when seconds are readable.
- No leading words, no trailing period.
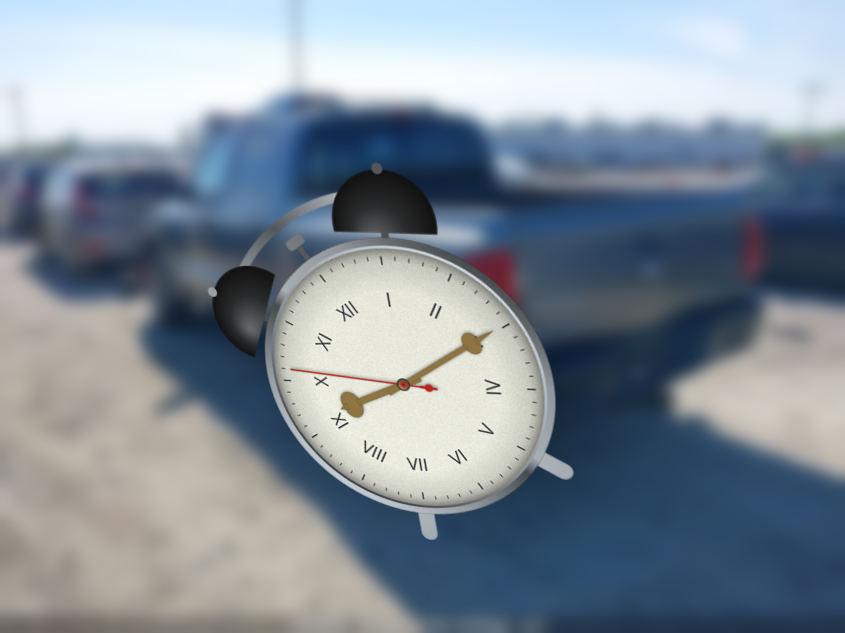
9:14:51
